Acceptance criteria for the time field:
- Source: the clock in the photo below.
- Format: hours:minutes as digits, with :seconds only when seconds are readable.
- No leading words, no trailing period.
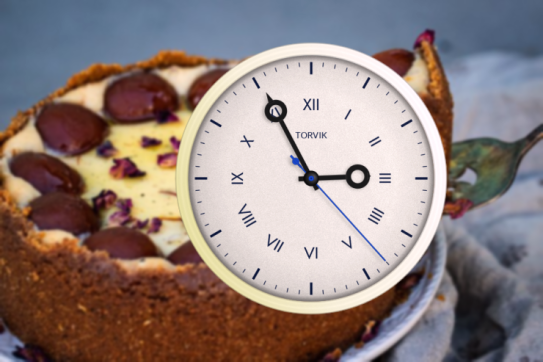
2:55:23
